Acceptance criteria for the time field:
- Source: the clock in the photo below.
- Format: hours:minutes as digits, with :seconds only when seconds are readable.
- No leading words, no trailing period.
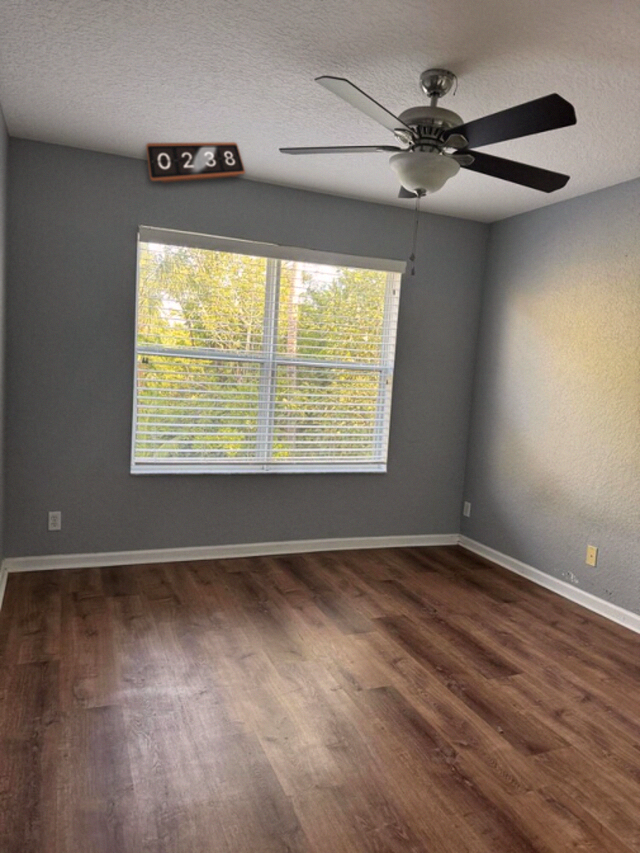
2:38
